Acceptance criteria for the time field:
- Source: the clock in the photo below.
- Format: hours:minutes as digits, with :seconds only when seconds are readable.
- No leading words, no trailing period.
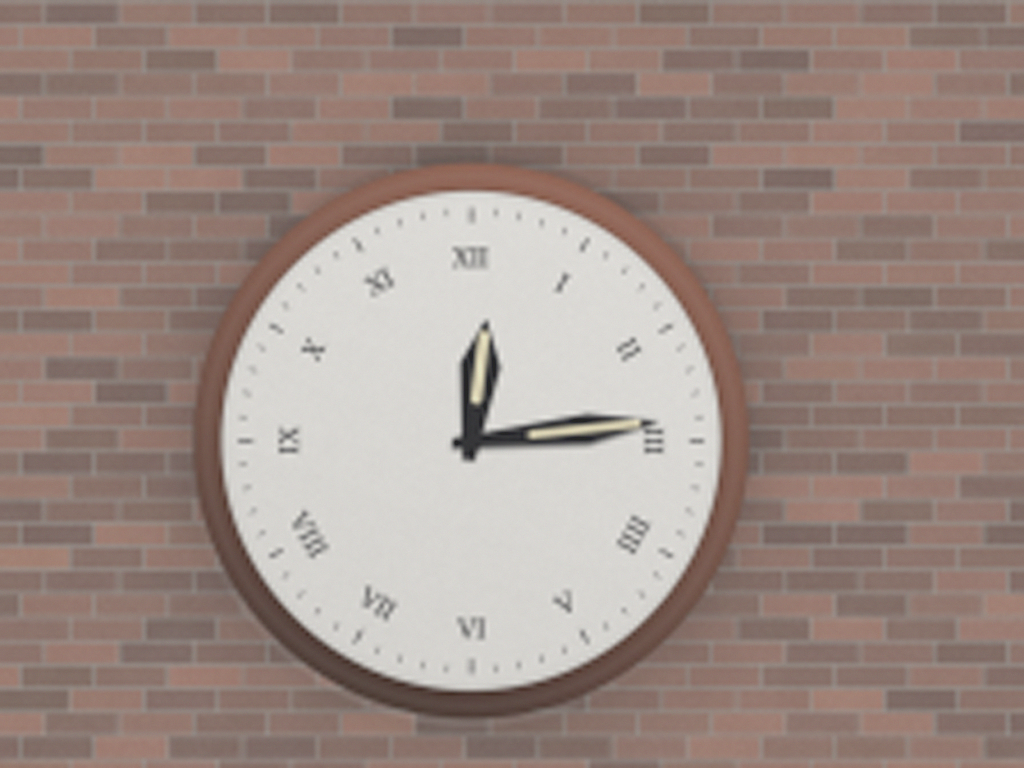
12:14
